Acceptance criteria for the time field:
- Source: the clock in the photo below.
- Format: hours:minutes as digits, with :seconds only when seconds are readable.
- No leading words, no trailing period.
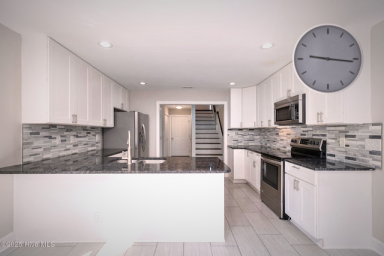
9:16
